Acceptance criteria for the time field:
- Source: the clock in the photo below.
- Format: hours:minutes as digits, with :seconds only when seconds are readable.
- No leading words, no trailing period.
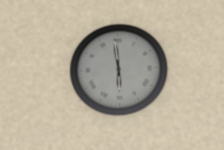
5:59
